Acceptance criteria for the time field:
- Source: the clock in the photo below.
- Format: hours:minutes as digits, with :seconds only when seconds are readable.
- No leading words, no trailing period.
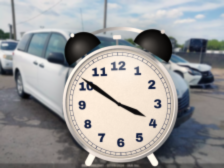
3:51
